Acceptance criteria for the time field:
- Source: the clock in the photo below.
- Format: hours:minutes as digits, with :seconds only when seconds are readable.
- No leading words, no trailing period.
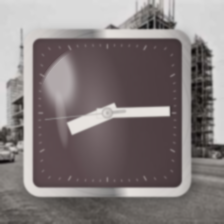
8:14:44
